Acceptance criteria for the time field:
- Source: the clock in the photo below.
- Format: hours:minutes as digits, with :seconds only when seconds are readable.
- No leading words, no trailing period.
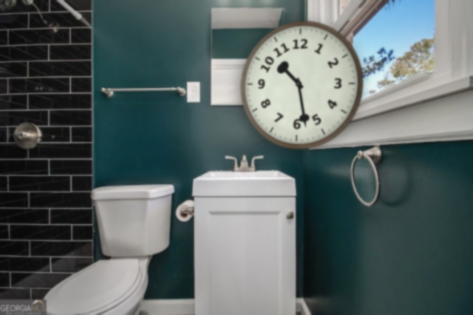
10:28
